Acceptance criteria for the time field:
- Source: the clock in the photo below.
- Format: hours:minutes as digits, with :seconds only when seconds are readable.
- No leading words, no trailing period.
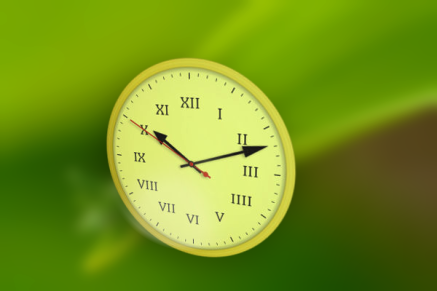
10:11:50
